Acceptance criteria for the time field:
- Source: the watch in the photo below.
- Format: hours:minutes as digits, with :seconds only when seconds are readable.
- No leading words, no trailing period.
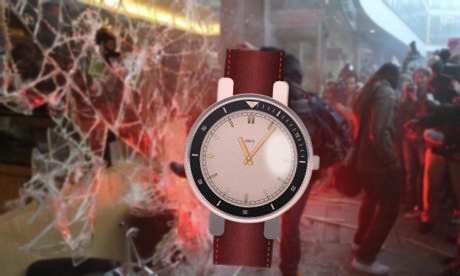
11:06
